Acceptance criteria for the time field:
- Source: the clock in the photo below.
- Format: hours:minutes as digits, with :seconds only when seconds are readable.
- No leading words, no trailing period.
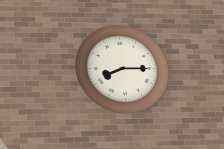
8:15
